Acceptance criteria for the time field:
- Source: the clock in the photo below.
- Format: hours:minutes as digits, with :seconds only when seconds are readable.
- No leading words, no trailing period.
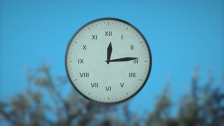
12:14
